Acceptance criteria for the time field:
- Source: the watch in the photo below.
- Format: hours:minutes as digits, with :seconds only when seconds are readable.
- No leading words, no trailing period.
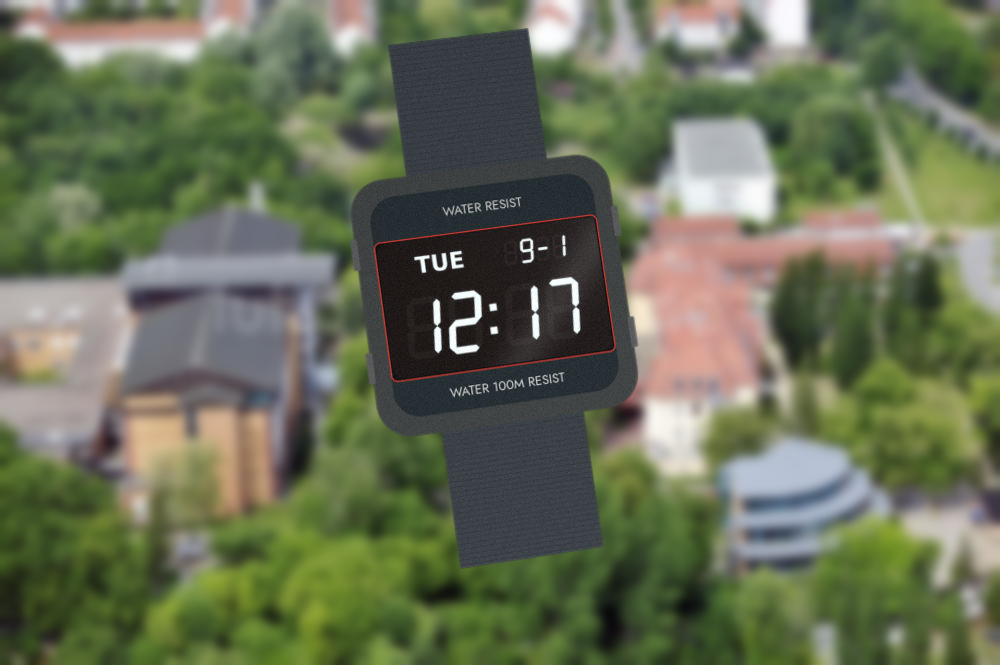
12:17
